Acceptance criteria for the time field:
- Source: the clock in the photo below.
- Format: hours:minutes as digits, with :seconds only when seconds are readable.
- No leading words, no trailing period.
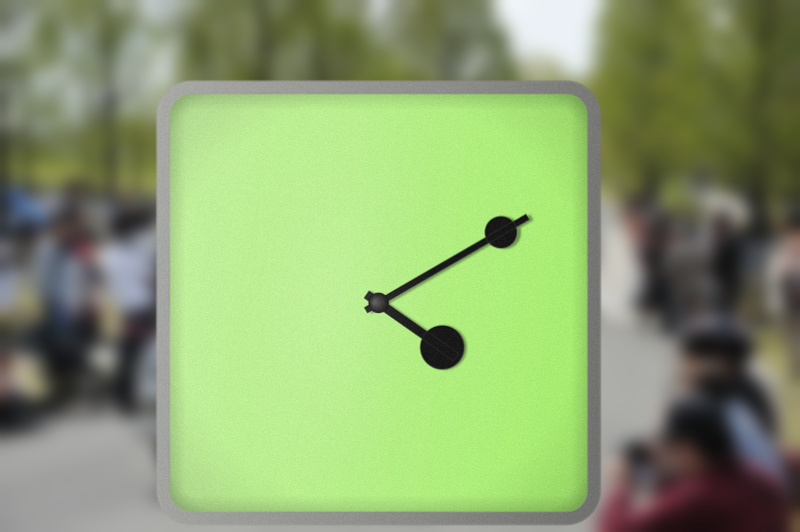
4:10
